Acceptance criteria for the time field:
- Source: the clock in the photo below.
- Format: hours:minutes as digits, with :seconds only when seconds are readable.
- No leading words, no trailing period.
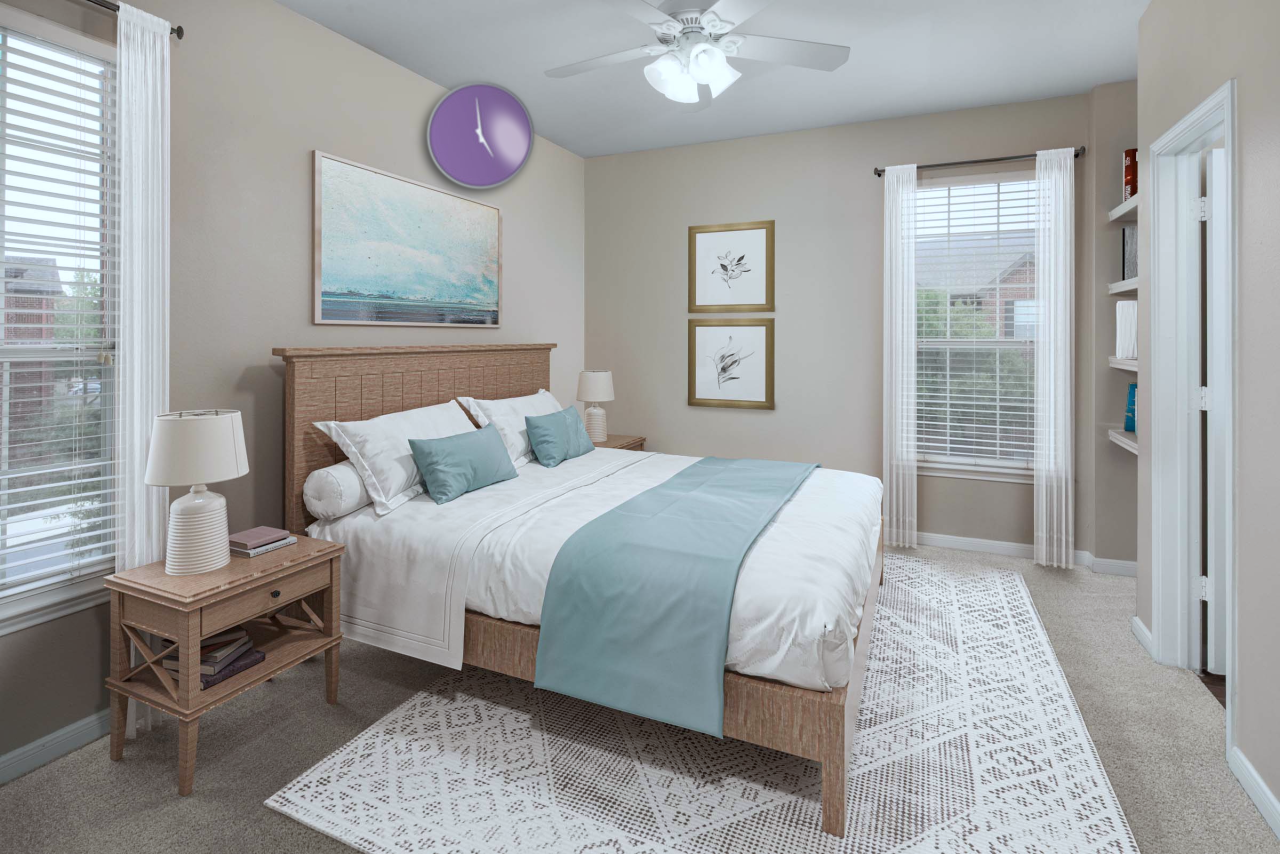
4:59
